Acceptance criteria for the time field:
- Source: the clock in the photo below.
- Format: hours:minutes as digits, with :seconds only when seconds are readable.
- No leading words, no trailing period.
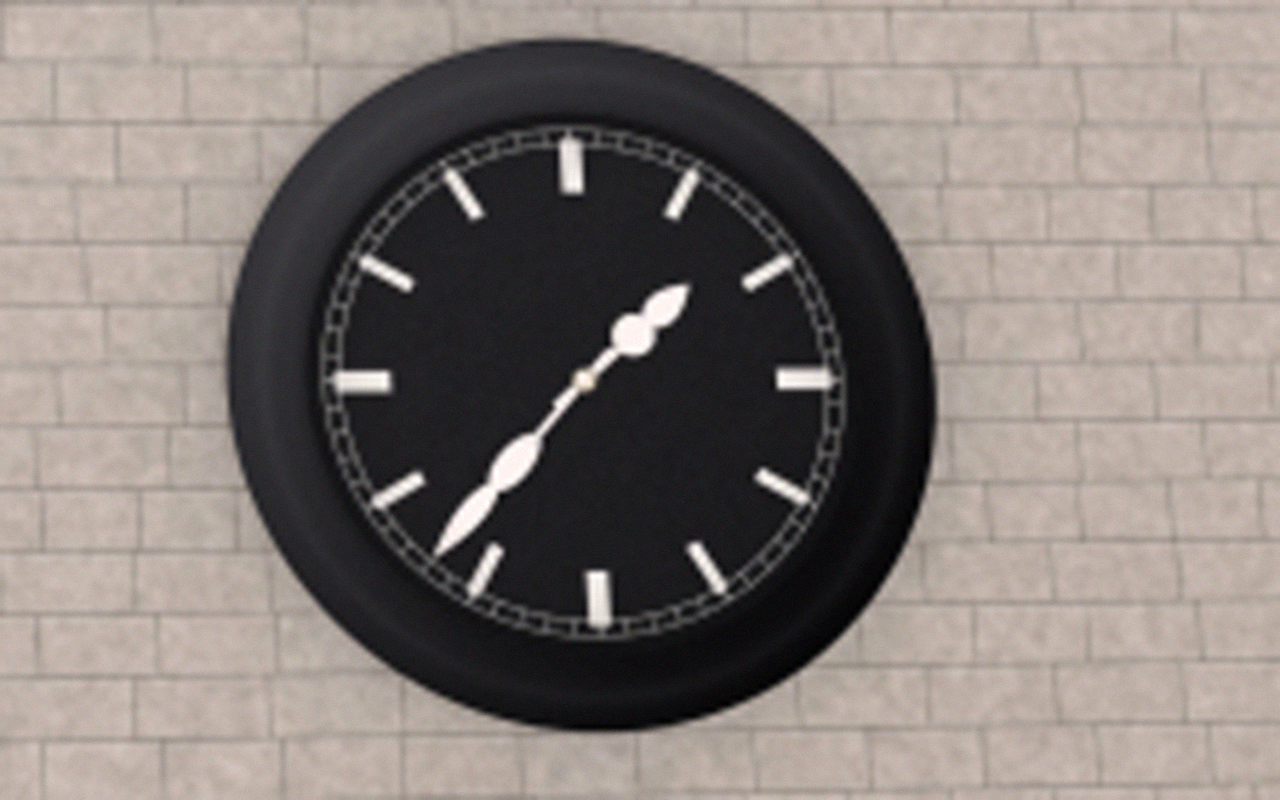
1:37
